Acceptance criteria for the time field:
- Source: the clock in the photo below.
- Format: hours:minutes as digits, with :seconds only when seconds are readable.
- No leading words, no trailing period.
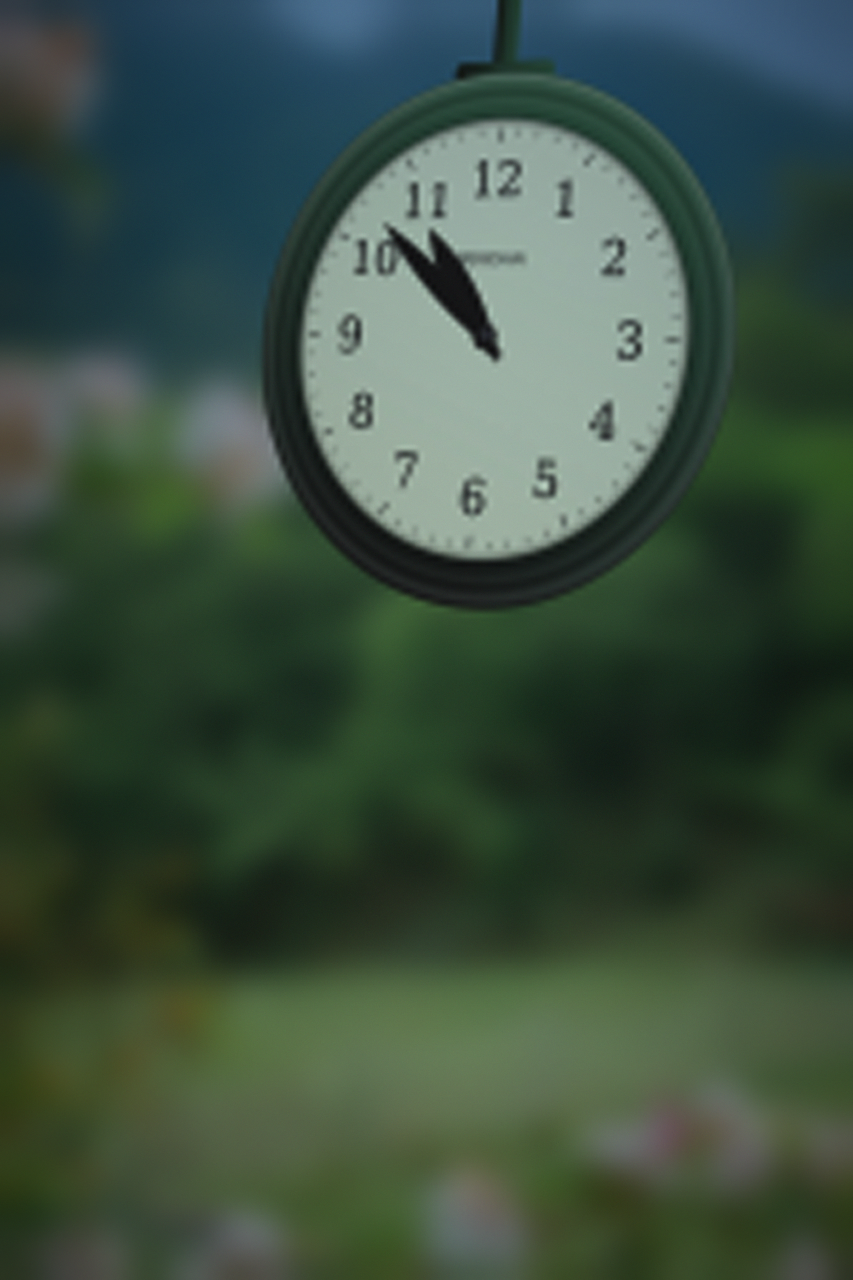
10:52
